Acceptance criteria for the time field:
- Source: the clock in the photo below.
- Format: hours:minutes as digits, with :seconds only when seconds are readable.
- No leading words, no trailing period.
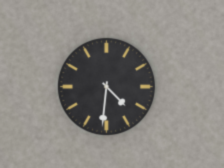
4:31
